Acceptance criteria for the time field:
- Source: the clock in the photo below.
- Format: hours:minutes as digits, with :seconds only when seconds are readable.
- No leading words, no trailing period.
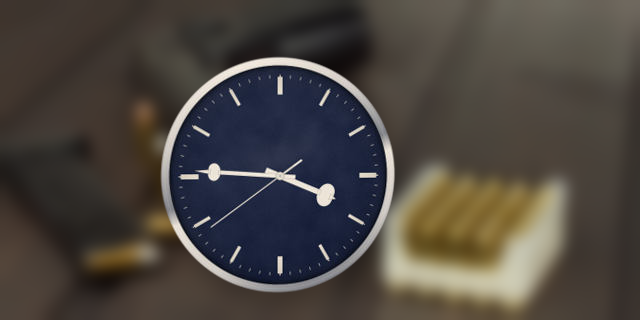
3:45:39
